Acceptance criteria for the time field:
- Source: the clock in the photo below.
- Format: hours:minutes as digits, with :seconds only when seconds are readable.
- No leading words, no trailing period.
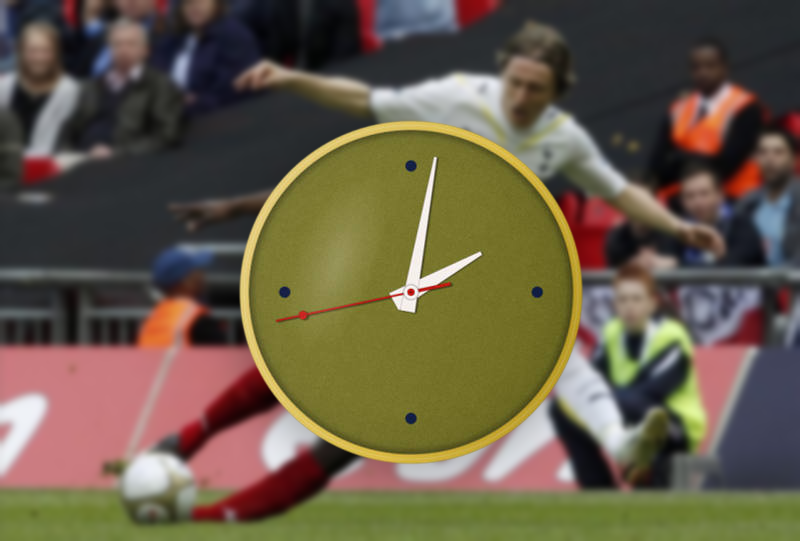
2:01:43
